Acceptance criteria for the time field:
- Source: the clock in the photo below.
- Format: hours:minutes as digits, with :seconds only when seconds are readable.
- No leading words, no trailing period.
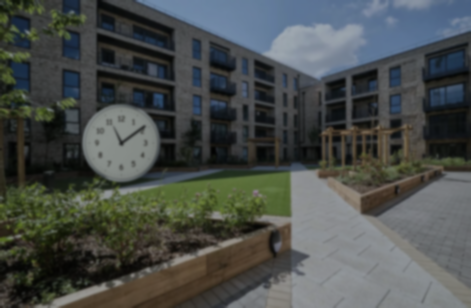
11:09
